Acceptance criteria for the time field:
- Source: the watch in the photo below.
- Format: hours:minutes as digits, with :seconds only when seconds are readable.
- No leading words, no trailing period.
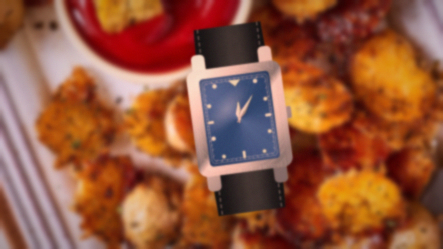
12:06
